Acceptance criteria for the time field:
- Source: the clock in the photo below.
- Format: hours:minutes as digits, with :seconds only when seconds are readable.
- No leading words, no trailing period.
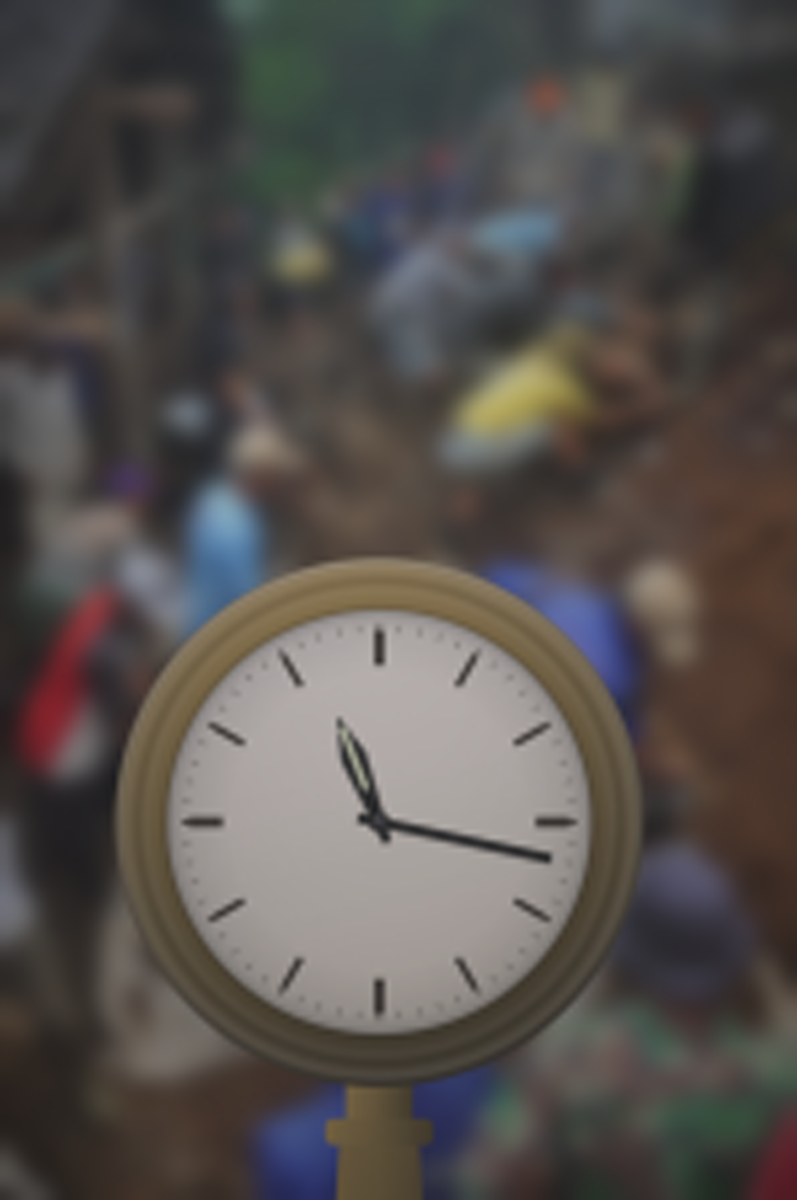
11:17
